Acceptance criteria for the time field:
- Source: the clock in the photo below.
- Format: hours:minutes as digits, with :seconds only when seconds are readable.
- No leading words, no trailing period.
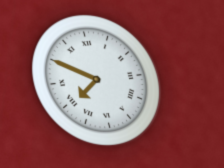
7:50
